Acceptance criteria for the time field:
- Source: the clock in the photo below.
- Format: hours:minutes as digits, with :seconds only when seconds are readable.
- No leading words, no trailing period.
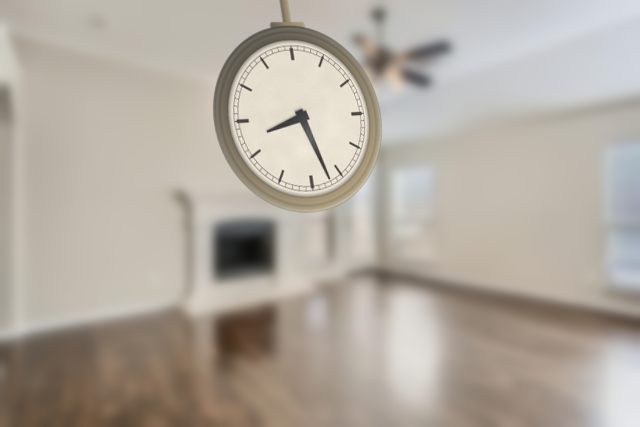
8:27
